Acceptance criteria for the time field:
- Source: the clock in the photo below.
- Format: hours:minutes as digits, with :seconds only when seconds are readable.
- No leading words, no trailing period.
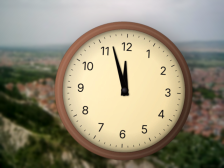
11:57
